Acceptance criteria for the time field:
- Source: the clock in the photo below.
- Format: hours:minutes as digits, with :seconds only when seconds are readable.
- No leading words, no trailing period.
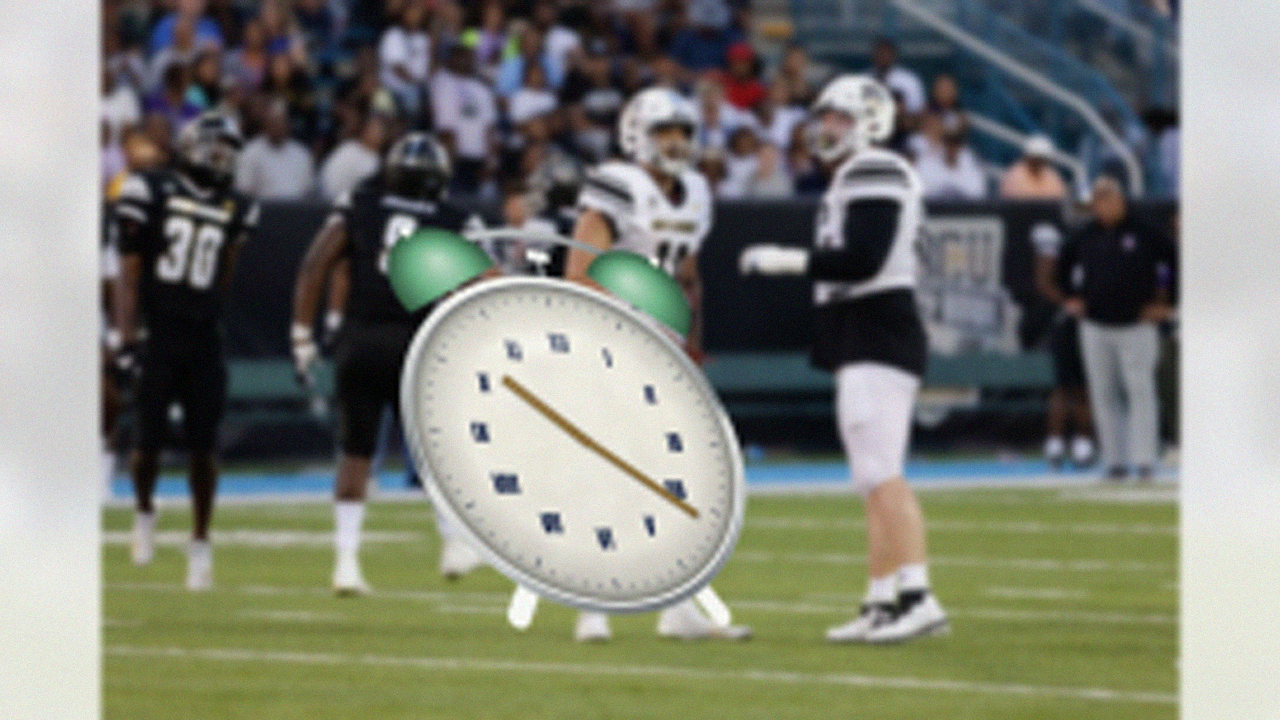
10:21
